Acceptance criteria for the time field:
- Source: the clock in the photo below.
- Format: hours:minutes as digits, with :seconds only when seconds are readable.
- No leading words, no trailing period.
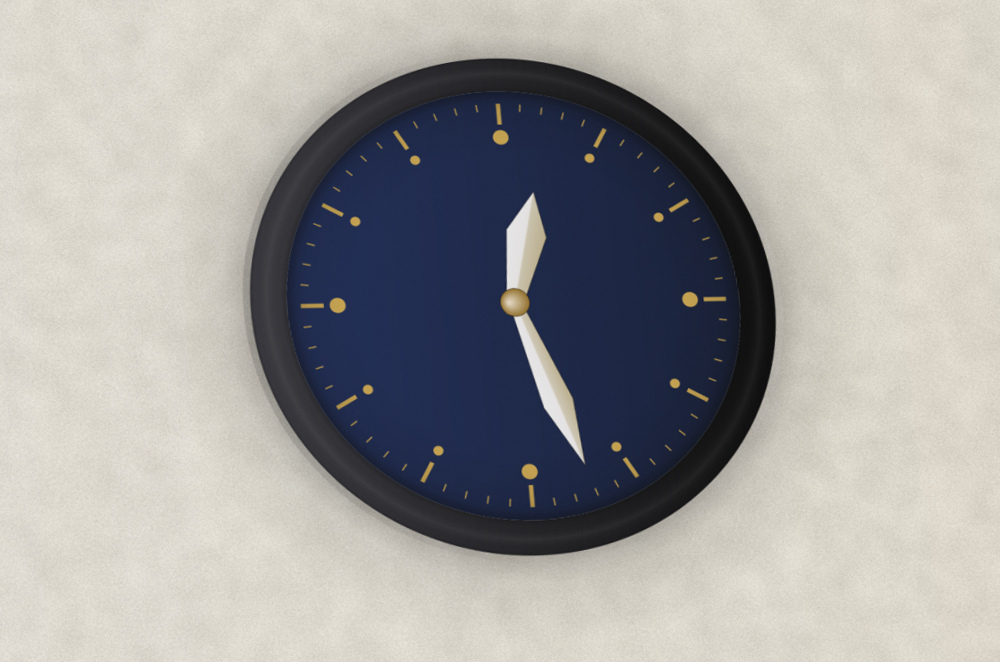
12:27
